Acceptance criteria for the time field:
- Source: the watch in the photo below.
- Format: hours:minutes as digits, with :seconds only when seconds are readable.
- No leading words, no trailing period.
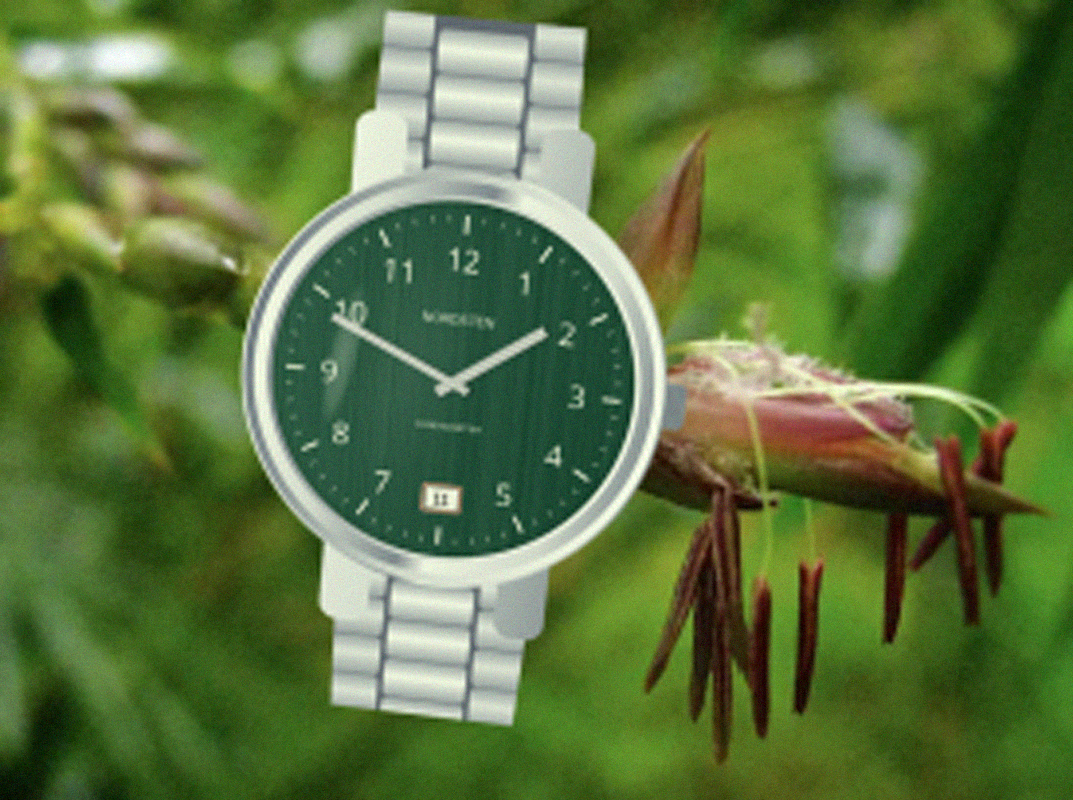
1:49
